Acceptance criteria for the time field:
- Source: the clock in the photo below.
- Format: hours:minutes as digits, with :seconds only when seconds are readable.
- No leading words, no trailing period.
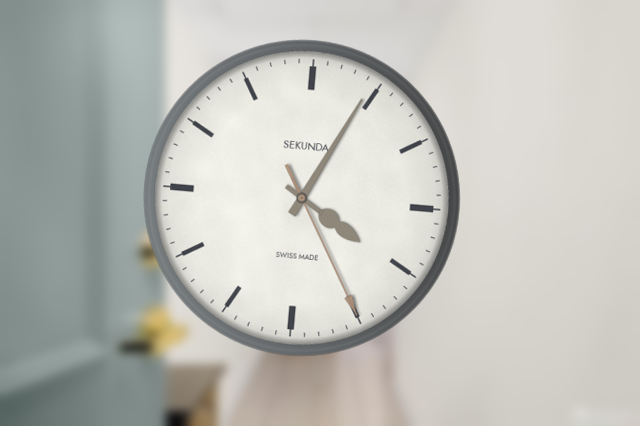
4:04:25
